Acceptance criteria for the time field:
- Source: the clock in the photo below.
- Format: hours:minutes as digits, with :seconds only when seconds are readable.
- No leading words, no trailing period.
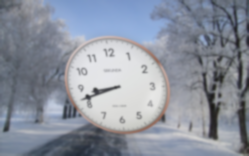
8:42
